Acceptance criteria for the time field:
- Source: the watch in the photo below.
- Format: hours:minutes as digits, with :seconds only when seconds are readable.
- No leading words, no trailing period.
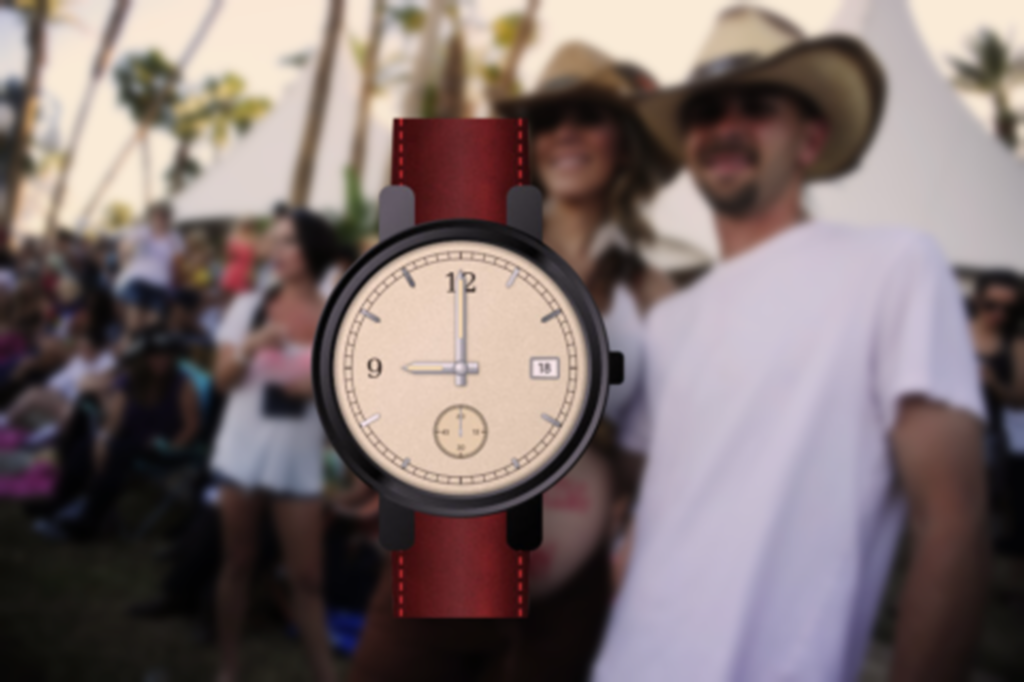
9:00
